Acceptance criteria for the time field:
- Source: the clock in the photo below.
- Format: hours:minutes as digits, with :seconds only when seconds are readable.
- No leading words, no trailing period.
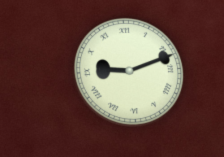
9:12
